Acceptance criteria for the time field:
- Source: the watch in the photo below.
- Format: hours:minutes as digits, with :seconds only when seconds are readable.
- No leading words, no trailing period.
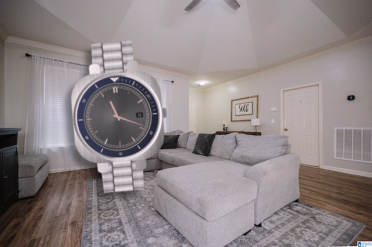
11:19
